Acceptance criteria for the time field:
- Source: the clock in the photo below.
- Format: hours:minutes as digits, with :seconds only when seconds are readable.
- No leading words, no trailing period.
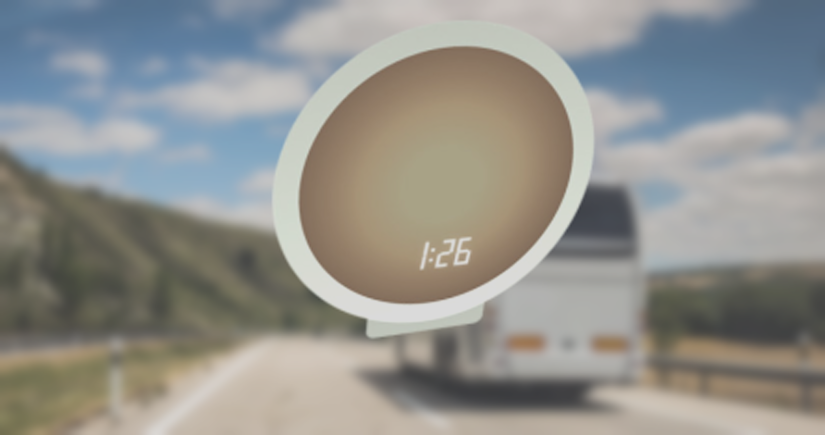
1:26
